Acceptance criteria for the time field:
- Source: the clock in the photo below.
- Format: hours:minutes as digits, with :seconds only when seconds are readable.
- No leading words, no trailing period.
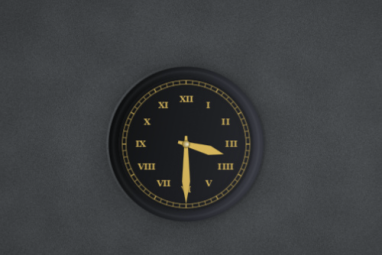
3:30
